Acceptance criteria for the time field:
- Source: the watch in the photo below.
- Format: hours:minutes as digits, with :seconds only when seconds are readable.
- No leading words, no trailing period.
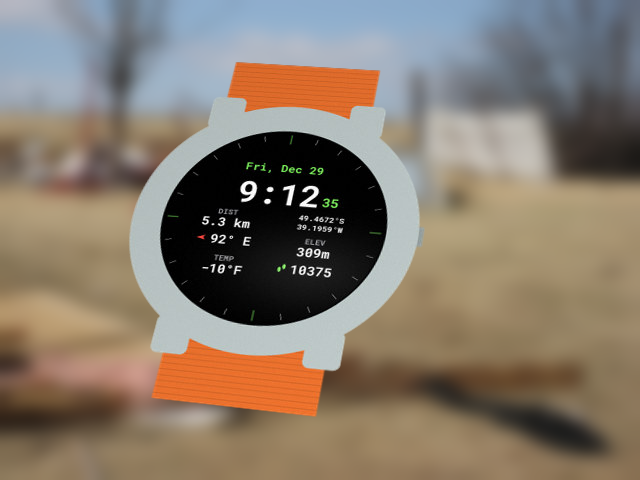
9:12:35
